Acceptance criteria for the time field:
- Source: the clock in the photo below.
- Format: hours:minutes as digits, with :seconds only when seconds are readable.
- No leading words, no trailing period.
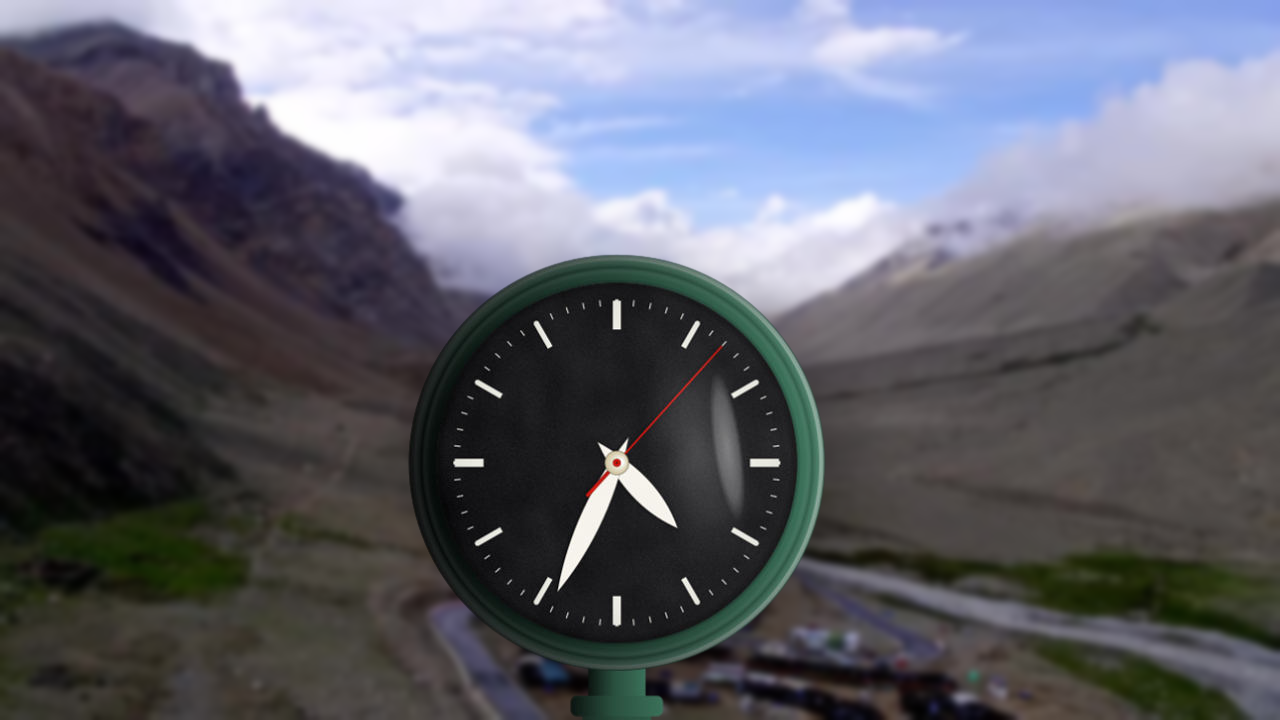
4:34:07
